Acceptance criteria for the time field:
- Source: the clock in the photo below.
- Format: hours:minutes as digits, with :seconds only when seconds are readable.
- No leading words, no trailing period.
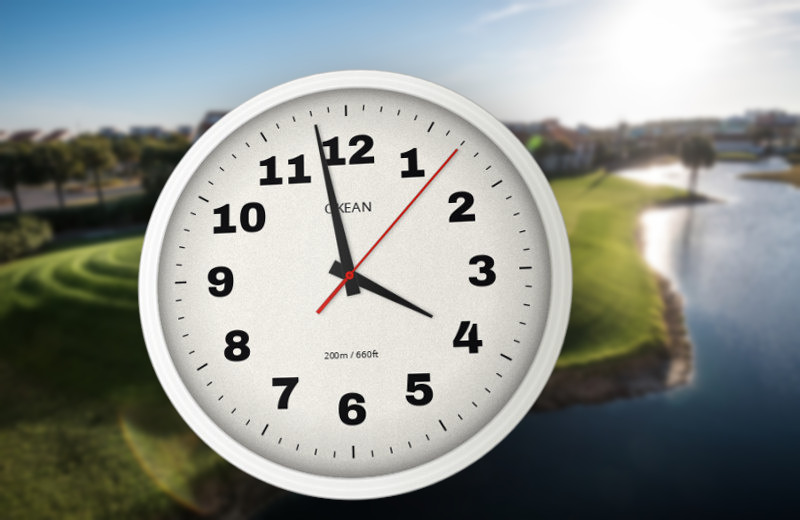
3:58:07
